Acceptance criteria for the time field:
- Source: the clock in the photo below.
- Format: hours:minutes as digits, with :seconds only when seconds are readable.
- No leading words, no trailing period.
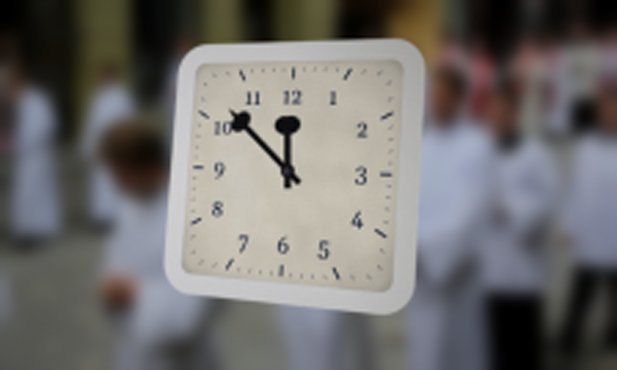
11:52
